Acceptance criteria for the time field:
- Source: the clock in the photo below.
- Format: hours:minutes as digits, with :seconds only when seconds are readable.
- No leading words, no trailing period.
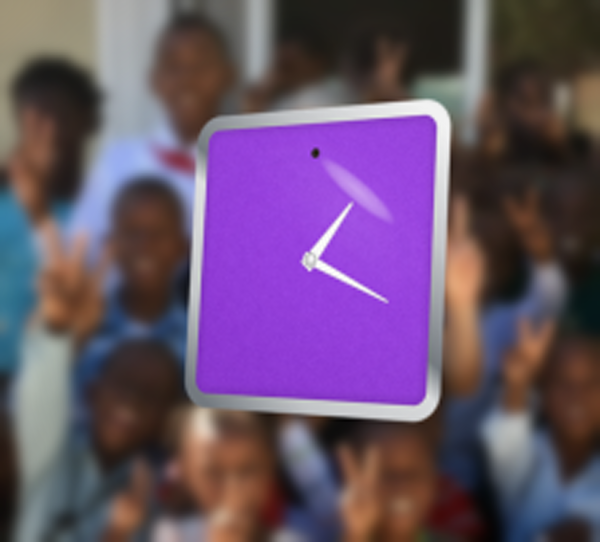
1:19
